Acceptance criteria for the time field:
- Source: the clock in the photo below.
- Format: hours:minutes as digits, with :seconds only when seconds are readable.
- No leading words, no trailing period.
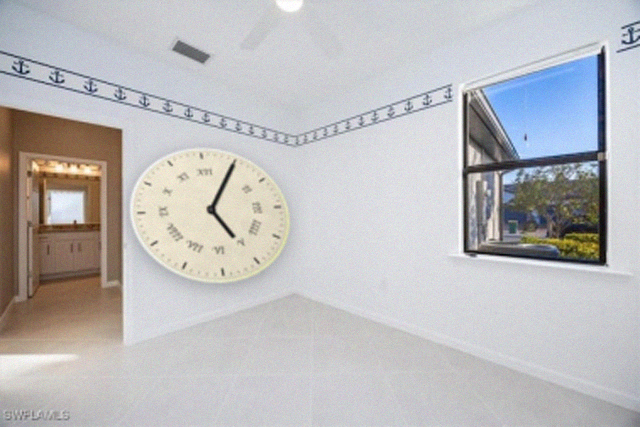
5:05
